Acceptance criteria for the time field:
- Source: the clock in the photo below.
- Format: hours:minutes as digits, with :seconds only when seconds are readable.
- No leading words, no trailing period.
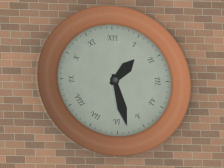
1:28
